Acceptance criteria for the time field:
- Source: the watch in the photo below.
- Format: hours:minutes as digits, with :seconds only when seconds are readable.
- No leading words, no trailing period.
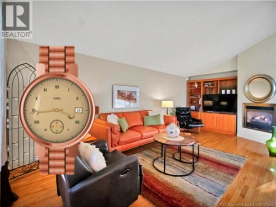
3:44
